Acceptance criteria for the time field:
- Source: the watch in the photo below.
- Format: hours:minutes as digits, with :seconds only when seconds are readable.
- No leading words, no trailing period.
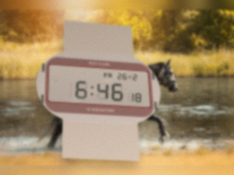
6:46
